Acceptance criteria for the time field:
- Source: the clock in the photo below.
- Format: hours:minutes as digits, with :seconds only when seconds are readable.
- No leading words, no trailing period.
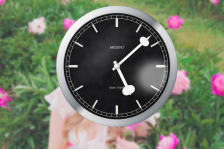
5:08
